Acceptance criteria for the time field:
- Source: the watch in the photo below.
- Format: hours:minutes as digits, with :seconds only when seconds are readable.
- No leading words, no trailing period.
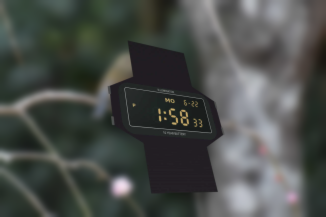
1:58
